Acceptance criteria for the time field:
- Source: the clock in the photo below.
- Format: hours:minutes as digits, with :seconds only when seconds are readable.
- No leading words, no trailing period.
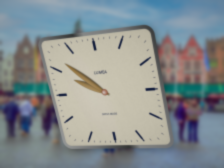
9:52
